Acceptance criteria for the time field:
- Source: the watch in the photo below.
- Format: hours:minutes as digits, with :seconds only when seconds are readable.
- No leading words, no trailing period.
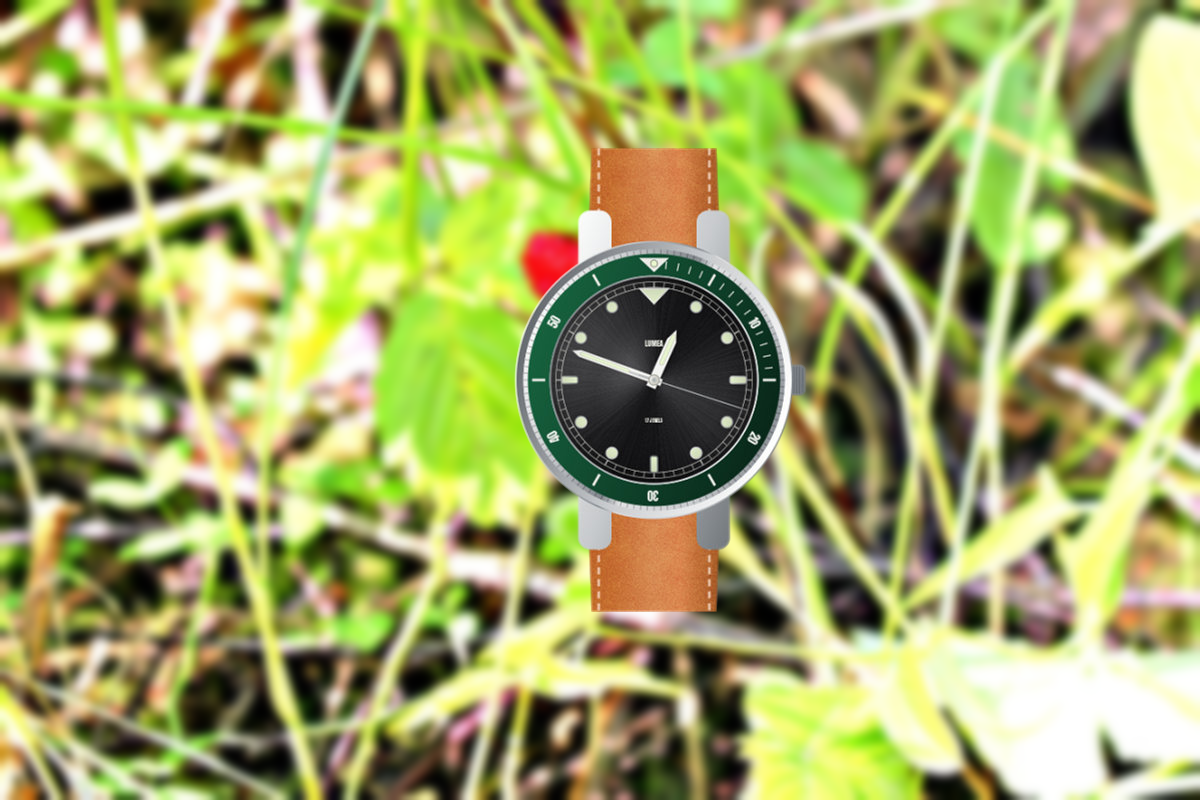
12:48:18
